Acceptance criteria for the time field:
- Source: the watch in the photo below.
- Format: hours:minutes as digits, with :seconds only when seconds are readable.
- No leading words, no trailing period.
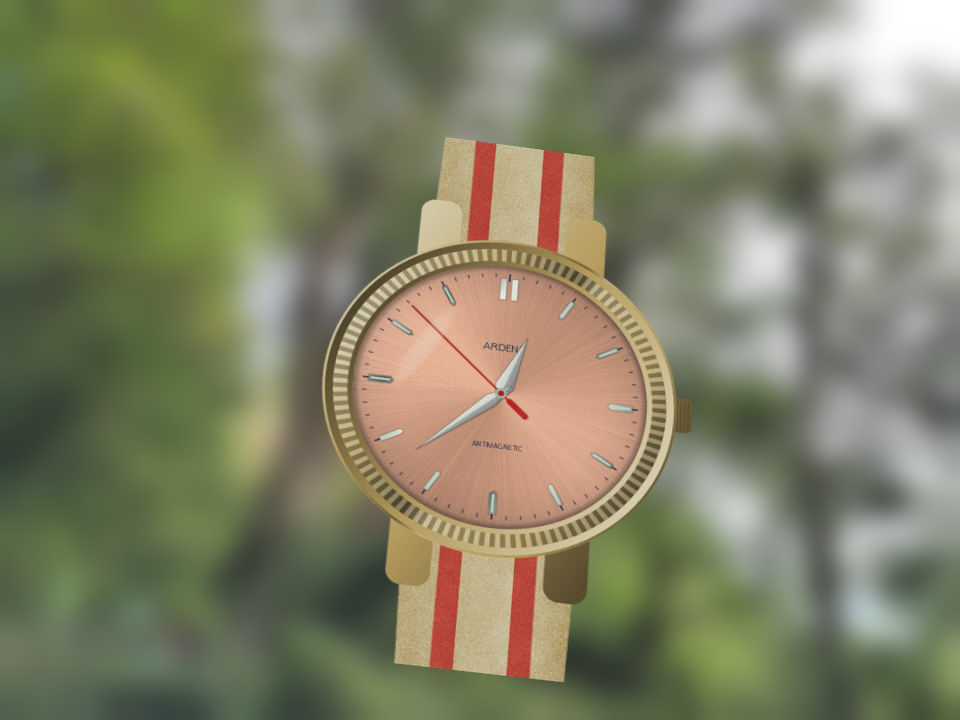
12:37:52
